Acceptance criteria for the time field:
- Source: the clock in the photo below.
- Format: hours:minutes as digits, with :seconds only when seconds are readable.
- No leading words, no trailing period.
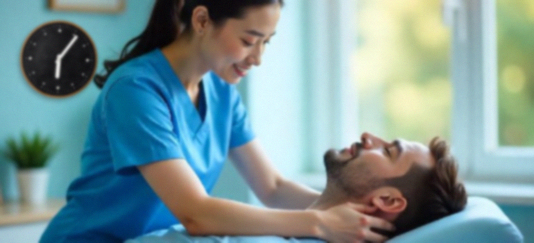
6:06
